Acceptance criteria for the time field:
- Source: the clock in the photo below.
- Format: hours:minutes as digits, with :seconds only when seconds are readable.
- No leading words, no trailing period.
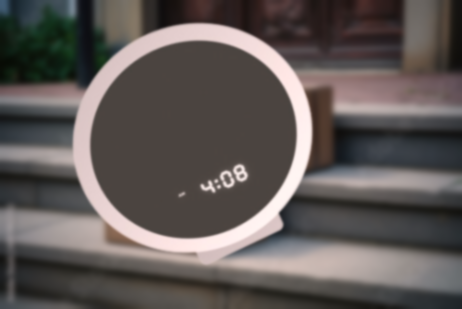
4:08
